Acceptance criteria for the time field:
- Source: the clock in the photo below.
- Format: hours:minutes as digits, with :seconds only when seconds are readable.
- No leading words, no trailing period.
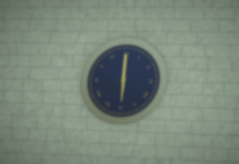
6:00
